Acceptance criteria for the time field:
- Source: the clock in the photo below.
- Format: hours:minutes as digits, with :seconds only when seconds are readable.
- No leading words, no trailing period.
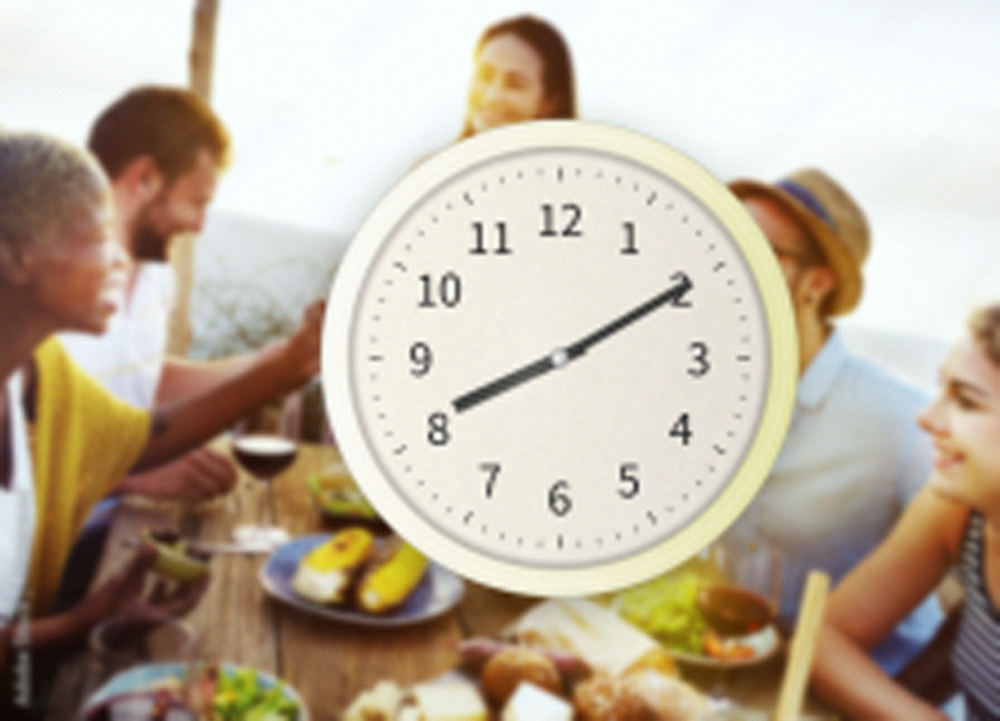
8:10
